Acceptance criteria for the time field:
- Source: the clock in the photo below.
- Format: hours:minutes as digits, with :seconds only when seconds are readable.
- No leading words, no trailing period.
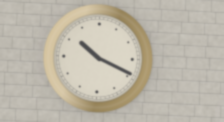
10:19
